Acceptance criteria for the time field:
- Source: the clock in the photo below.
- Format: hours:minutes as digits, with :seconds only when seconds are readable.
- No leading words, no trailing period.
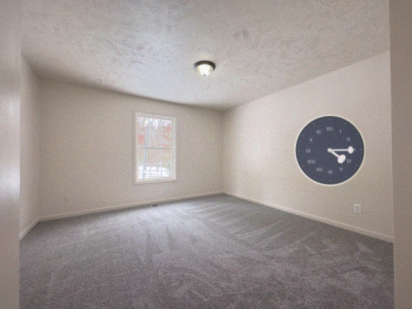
4:15
